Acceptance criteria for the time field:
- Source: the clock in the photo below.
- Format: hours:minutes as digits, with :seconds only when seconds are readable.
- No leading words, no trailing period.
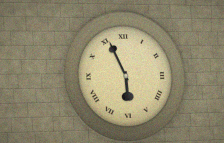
5:56
